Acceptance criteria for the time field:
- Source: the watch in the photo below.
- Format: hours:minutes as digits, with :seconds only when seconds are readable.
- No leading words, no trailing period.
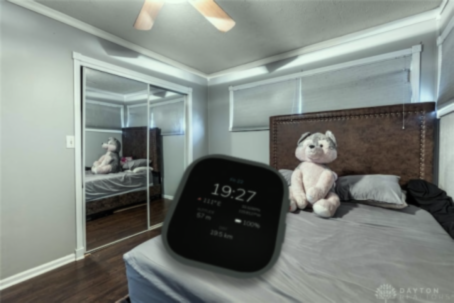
19:27
